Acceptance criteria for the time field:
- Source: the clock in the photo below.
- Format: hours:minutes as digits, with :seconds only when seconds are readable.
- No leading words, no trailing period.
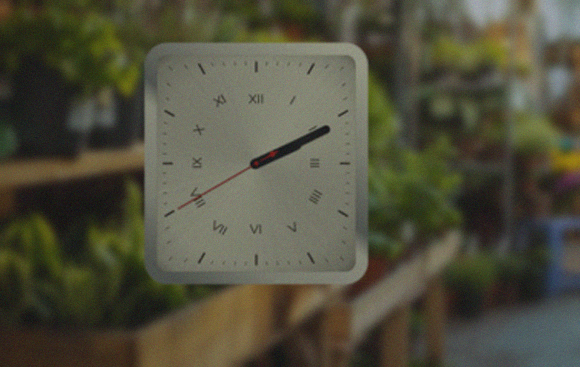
2:10:40
